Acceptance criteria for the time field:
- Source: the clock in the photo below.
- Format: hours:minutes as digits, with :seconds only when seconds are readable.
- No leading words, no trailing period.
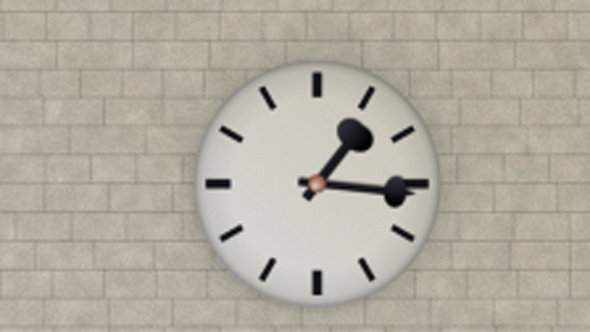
1:16
